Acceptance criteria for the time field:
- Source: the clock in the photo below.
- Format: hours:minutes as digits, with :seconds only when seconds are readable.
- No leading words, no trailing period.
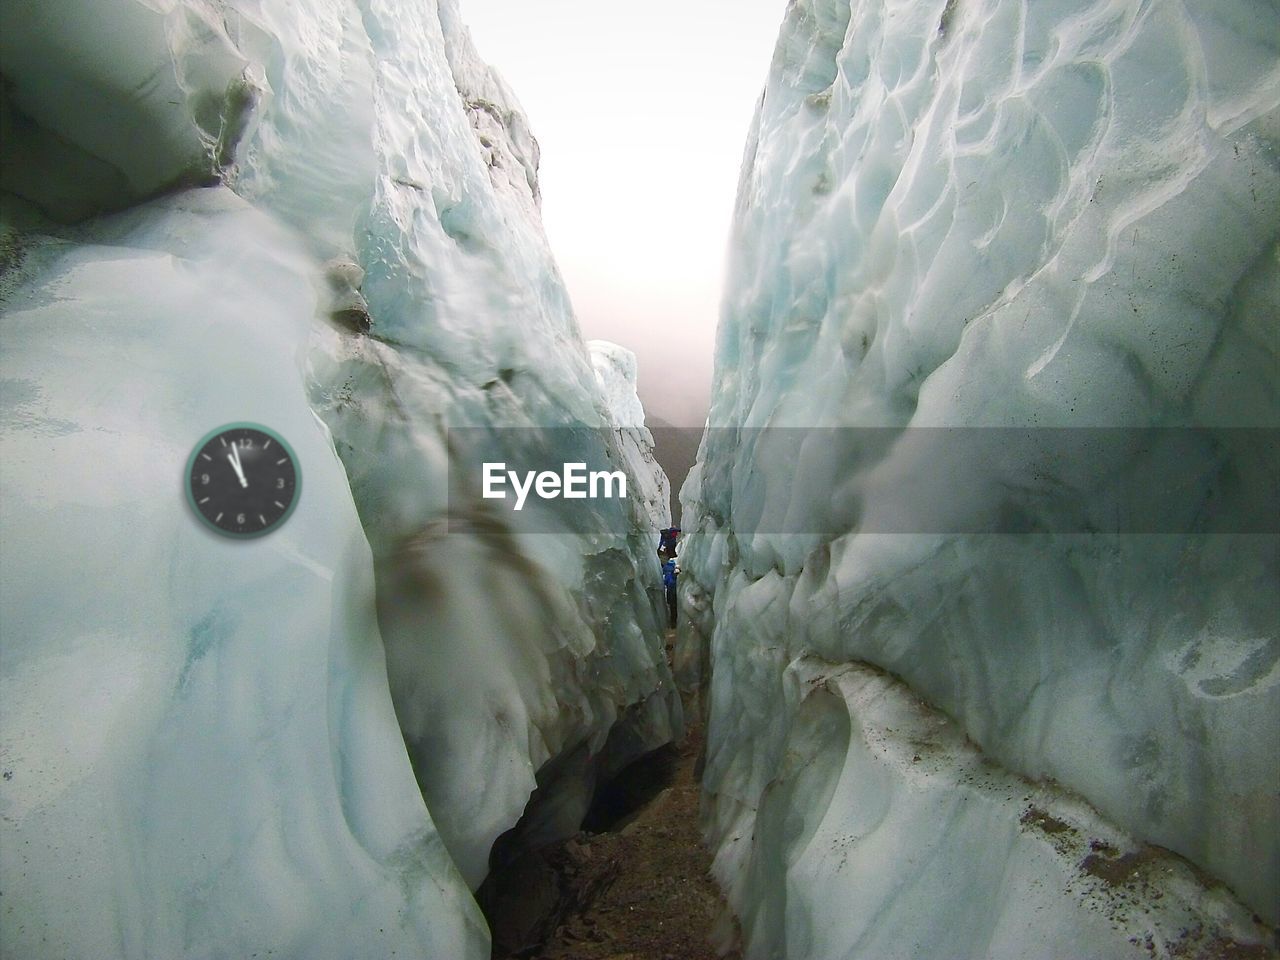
10:57
